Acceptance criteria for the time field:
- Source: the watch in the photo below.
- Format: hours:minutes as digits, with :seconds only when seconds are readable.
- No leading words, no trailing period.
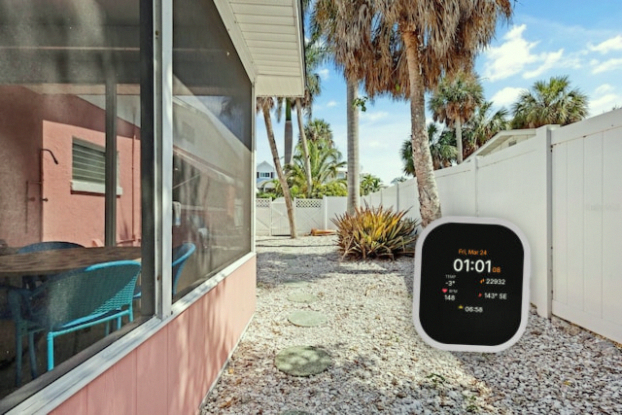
1:01
